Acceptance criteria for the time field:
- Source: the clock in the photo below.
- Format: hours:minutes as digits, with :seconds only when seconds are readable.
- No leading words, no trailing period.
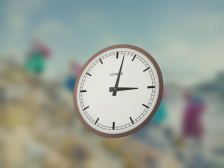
3:02
